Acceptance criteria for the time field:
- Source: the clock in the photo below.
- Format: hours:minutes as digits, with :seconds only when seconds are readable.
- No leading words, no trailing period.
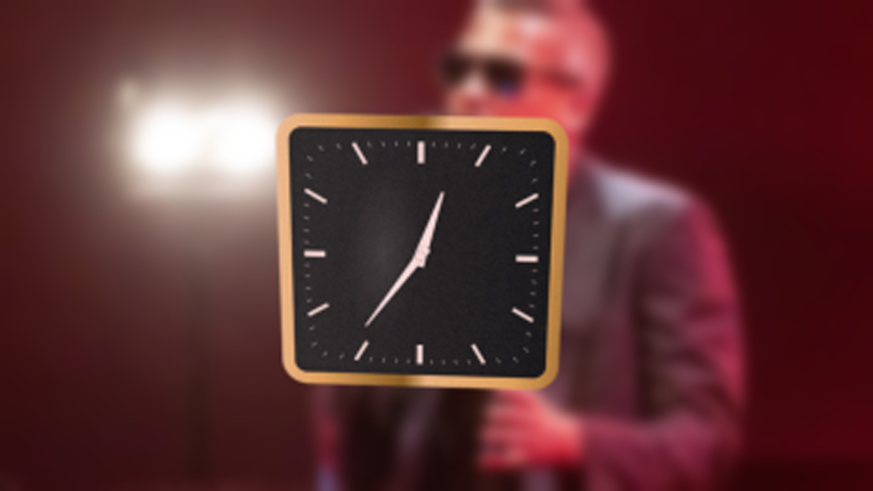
12:36
